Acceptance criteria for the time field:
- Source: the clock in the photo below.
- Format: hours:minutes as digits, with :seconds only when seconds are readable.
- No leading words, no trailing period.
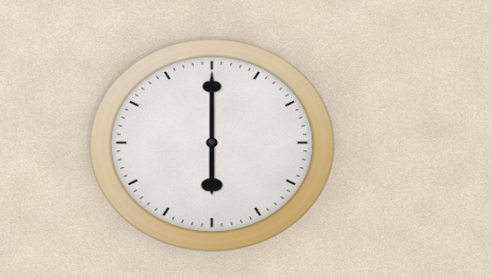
6:00
